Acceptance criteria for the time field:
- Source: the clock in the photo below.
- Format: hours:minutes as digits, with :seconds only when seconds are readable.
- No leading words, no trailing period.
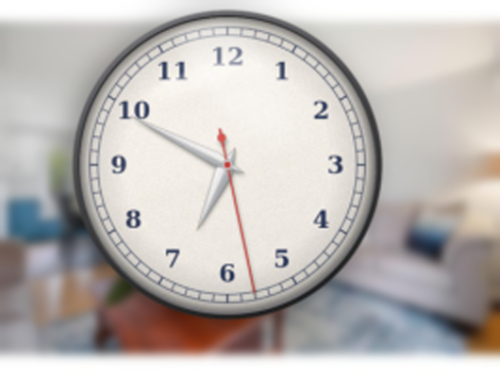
6:49:28
